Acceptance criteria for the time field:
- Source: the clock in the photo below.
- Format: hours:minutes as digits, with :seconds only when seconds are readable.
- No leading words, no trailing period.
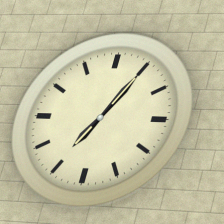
7:05
